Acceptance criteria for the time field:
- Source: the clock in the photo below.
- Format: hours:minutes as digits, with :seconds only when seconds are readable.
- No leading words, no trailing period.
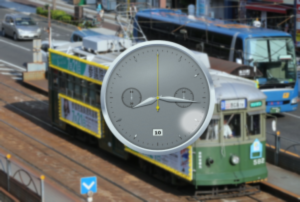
8:16
